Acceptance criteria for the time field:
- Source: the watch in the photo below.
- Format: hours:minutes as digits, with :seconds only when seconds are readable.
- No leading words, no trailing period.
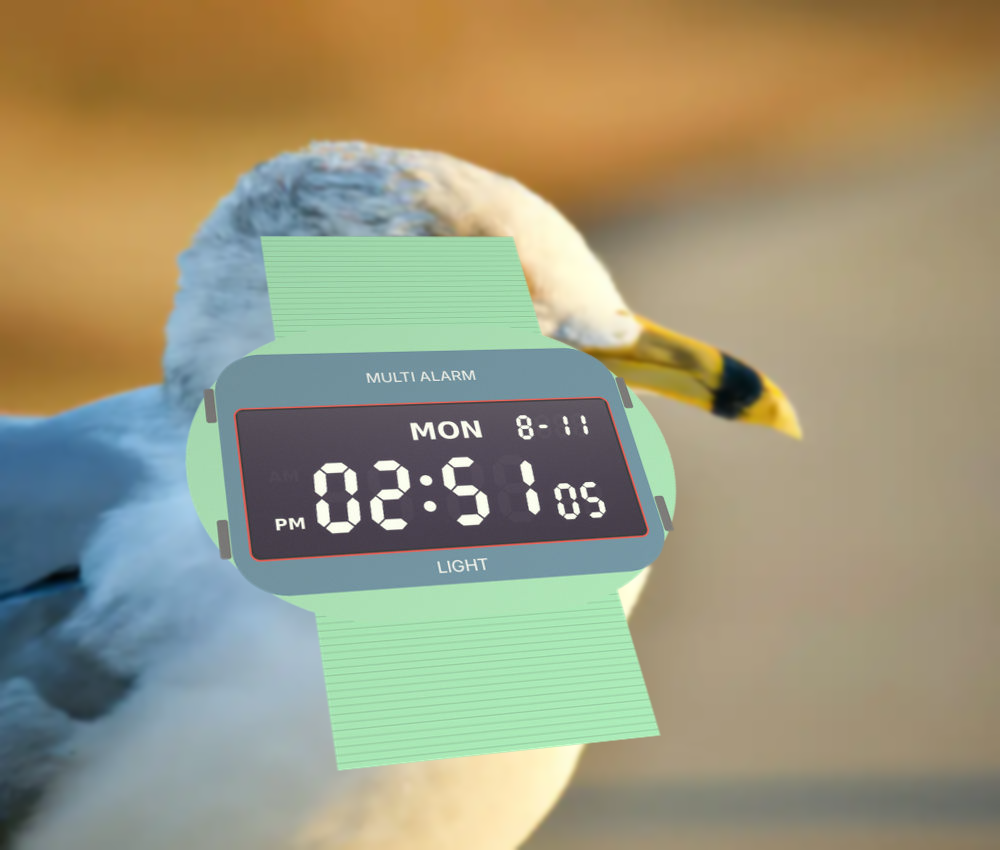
2:51:05
